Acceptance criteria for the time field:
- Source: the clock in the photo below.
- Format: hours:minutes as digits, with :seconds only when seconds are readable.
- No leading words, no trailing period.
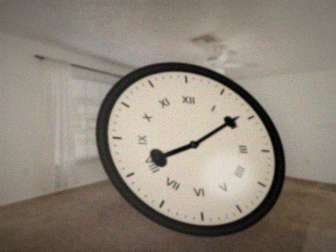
8:09
